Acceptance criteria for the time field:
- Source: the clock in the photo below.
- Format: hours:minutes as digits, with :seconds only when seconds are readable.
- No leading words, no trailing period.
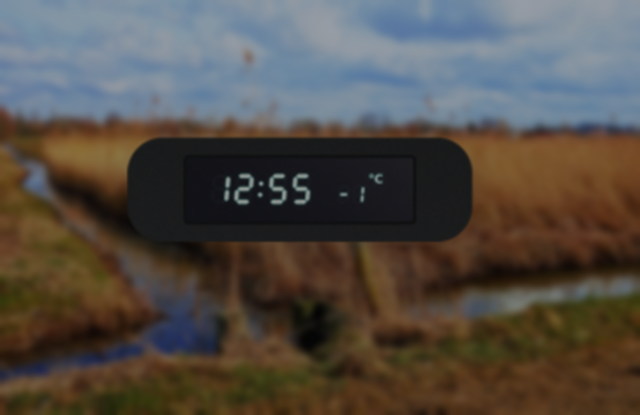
12:55
